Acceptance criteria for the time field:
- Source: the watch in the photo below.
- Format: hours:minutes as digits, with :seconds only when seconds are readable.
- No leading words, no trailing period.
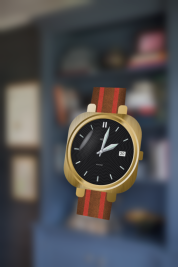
2:02
